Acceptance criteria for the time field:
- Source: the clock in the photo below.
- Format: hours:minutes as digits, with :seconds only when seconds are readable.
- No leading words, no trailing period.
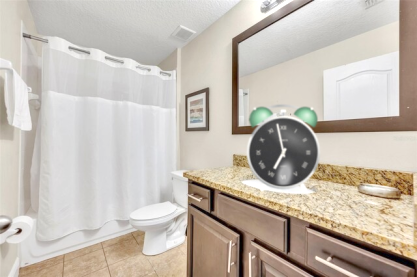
6:58
